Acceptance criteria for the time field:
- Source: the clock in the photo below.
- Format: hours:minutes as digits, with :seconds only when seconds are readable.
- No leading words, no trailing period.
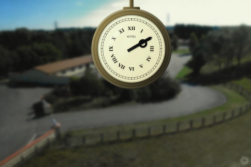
2:10
